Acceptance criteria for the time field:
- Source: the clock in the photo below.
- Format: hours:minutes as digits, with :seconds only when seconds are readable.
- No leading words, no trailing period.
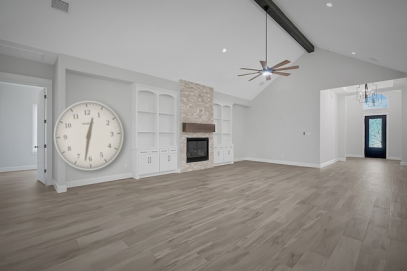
12:32
